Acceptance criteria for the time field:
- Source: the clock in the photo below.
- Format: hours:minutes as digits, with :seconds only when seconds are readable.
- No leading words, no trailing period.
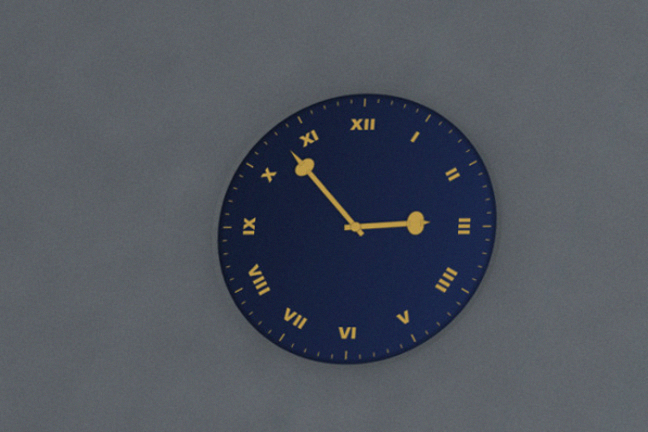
2:53
